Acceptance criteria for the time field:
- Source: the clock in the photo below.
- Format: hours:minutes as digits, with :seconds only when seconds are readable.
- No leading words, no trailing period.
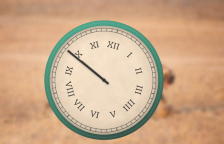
9:49
